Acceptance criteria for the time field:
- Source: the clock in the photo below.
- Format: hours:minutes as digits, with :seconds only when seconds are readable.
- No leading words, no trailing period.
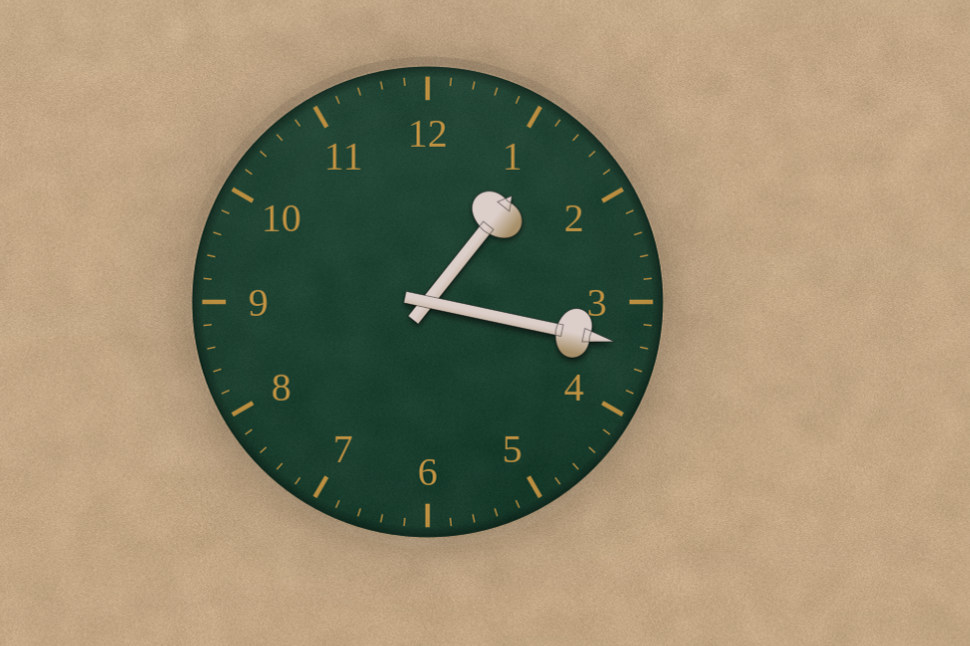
1:17
